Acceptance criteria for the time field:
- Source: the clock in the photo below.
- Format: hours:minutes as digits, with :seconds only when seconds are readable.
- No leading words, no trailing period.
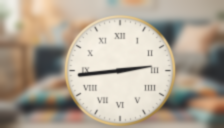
2:44
